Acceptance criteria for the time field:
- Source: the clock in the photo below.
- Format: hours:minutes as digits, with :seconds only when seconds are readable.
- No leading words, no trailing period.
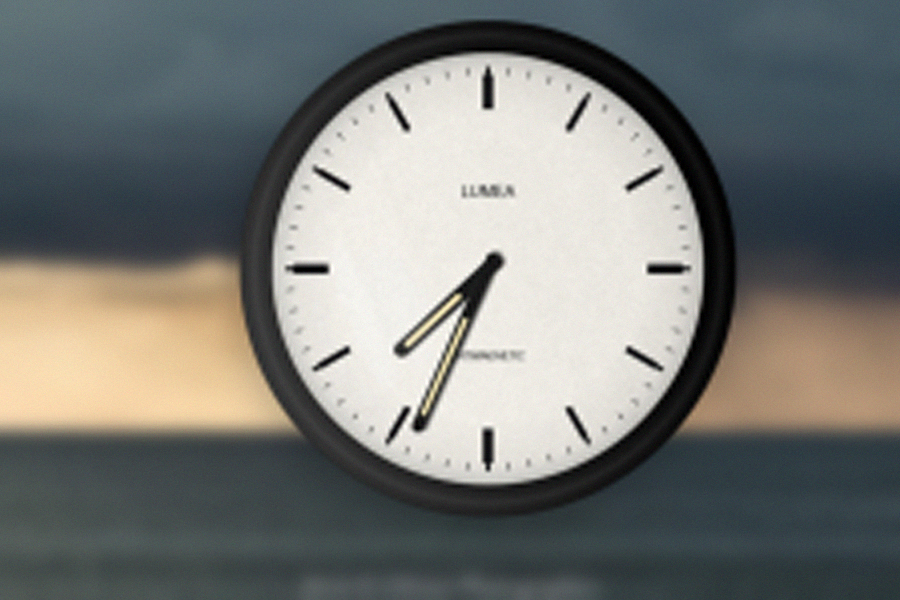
7:34
